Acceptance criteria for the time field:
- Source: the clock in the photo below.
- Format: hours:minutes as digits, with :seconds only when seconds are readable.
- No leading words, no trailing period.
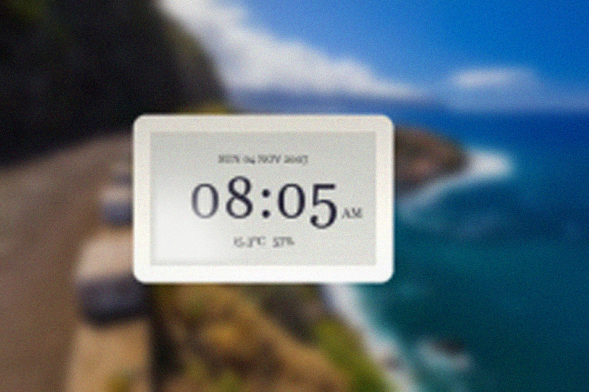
8:05
